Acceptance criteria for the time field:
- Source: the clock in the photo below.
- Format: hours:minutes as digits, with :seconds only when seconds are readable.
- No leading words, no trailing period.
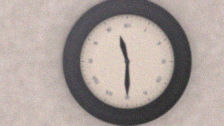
11:30
